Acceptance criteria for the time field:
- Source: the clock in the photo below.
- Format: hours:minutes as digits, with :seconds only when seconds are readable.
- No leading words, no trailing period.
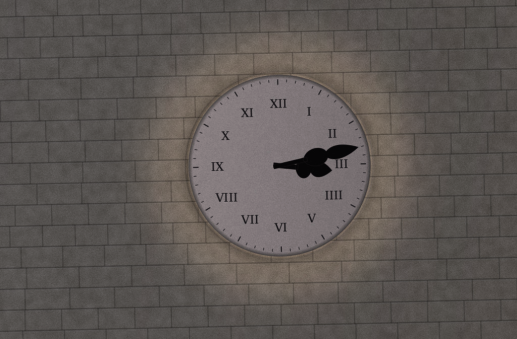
3:13
